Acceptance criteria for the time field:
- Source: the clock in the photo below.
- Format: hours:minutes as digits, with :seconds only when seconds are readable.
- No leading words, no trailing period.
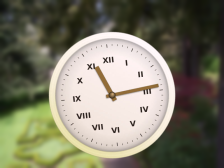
11:14
